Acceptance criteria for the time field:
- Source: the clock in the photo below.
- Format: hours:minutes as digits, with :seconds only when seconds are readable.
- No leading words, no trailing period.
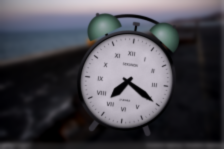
7:20
